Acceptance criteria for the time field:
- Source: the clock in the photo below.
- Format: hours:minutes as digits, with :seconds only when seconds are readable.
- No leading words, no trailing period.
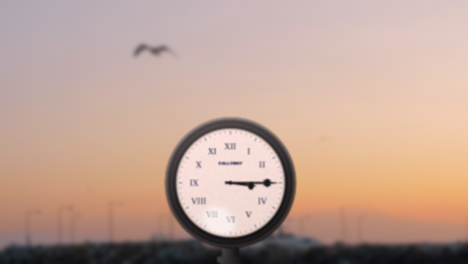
3:15
